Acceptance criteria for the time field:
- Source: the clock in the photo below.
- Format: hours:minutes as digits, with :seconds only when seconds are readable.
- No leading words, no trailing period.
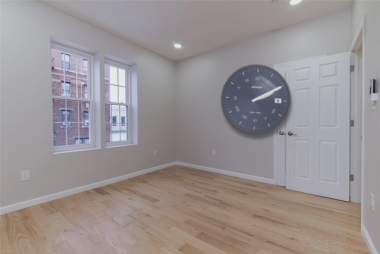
2:10
